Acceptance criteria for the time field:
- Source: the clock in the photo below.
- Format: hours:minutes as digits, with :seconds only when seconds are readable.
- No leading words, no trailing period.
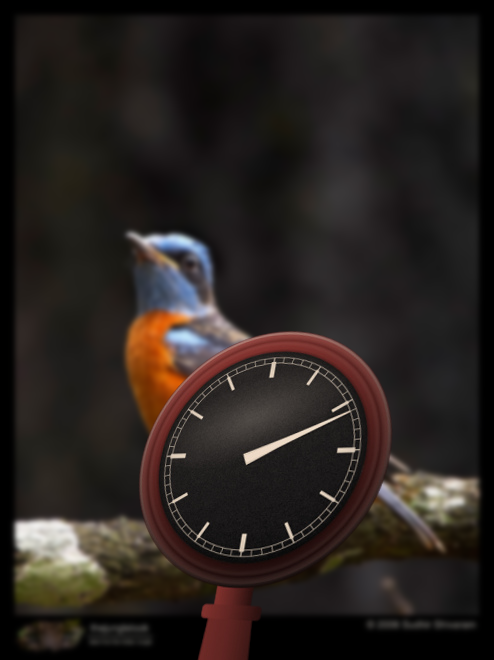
2:11
